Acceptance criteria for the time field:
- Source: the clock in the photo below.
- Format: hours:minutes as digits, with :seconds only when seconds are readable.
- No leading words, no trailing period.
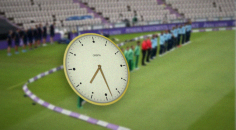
7:28
